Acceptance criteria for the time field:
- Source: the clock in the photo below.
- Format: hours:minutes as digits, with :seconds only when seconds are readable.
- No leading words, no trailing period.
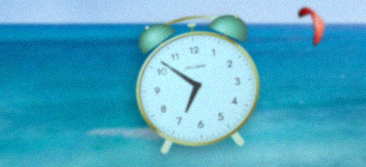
6:52
